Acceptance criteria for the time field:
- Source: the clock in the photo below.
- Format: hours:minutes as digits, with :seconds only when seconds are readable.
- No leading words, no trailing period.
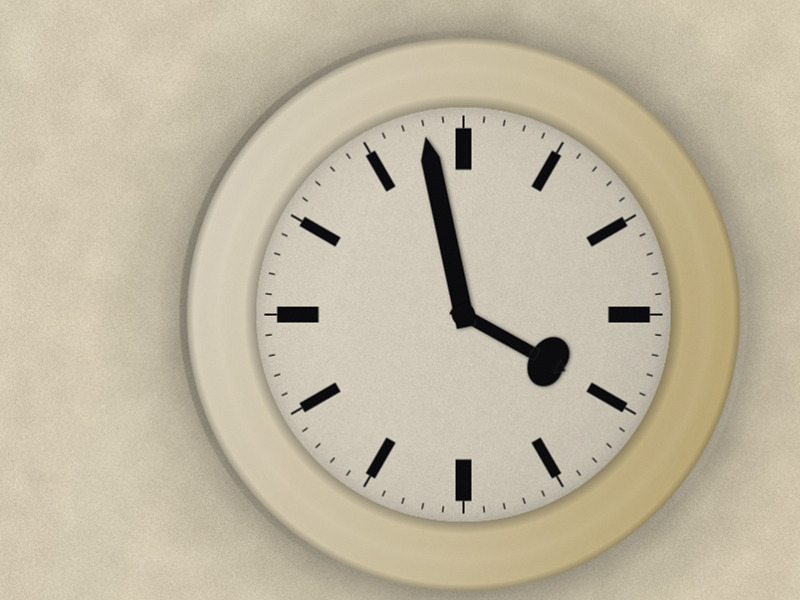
3:58
